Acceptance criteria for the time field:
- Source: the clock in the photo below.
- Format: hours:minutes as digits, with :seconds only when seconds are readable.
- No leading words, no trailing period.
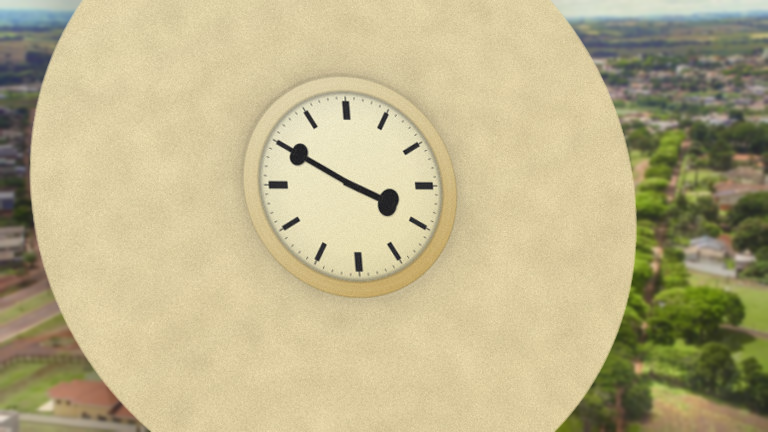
3:50
